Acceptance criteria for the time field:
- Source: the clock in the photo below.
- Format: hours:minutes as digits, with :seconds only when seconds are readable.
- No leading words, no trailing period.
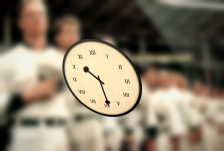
10:29
